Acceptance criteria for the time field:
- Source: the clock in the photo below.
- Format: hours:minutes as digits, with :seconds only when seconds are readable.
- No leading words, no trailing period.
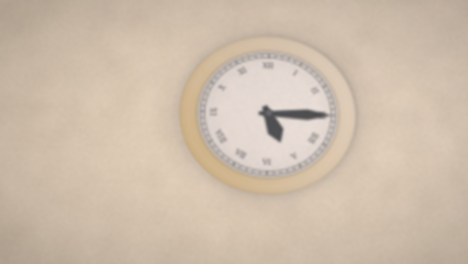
5:15
